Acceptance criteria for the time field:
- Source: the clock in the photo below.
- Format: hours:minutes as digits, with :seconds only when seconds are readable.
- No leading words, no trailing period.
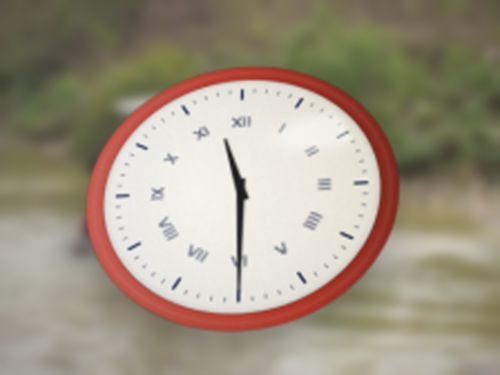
11:30
